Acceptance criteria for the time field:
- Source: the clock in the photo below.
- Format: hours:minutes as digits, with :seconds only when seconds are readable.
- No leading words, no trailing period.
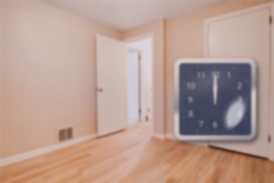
12:00
